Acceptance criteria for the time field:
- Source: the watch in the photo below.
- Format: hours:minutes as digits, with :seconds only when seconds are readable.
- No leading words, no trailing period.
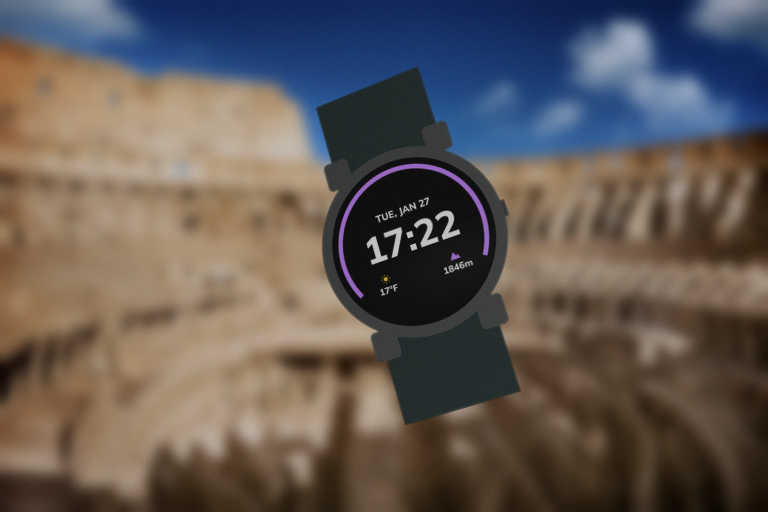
17:22
